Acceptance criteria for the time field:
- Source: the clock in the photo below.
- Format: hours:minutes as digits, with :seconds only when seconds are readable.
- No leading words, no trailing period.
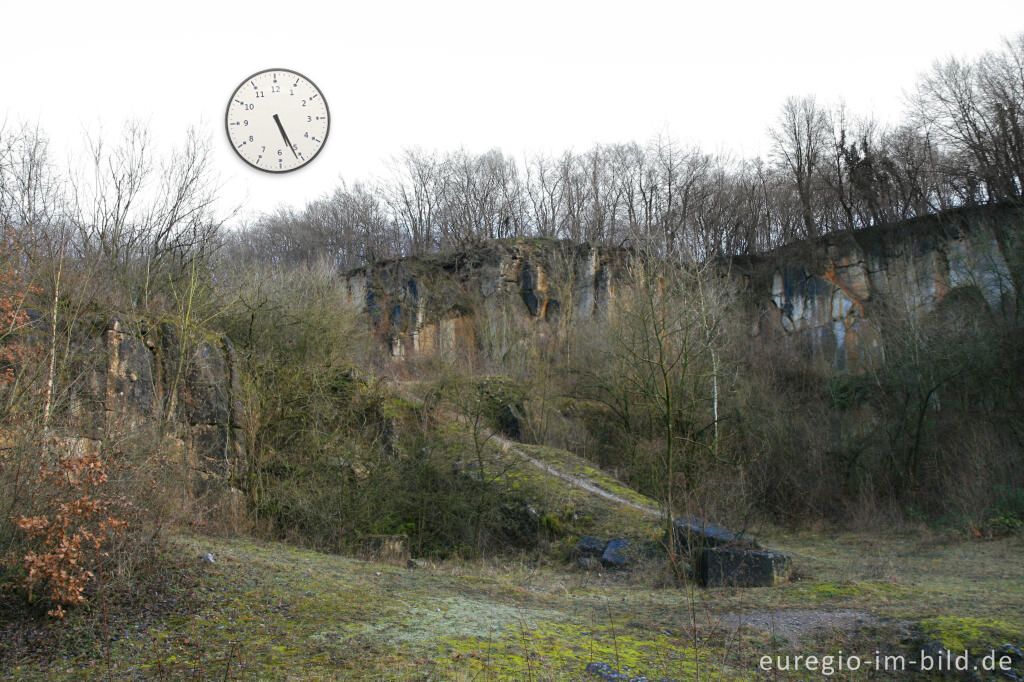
5:26
